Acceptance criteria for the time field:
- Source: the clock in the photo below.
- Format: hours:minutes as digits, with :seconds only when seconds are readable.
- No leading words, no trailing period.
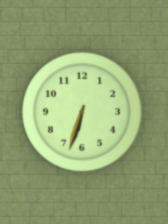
6:33
